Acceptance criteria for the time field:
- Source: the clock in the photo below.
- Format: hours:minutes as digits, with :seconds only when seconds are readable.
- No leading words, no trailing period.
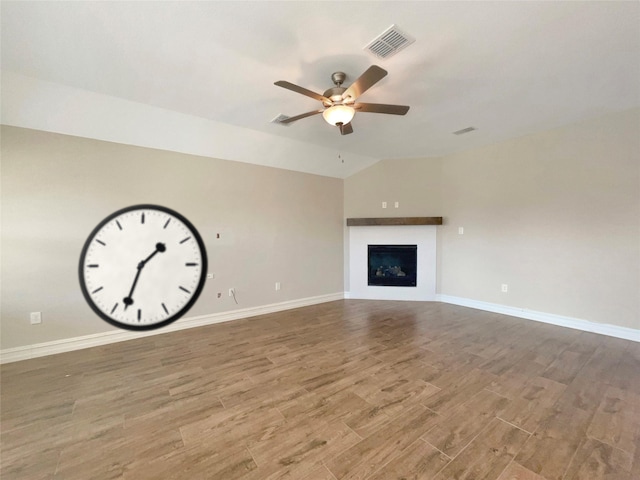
1:33
